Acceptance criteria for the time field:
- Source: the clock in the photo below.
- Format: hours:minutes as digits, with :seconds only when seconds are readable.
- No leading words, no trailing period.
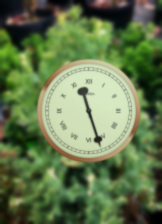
11:27
